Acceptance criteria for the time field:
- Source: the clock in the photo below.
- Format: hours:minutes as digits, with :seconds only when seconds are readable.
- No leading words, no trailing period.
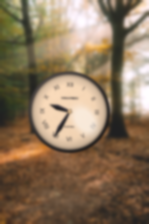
9:35
